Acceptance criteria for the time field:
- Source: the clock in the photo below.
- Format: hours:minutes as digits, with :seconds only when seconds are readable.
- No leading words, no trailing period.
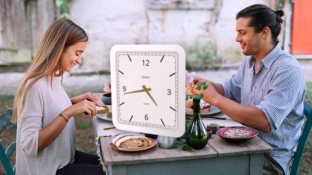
4:43
